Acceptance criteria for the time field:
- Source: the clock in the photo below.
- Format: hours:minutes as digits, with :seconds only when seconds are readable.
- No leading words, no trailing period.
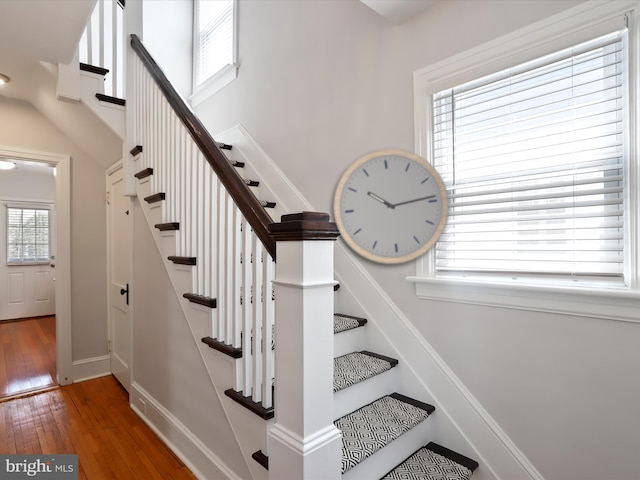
10:14
